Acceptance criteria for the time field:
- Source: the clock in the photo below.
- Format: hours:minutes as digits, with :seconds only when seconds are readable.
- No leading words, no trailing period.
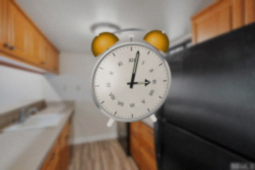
3:02
